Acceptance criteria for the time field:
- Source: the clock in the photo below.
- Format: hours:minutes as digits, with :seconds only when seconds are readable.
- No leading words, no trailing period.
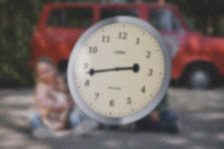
2:43
